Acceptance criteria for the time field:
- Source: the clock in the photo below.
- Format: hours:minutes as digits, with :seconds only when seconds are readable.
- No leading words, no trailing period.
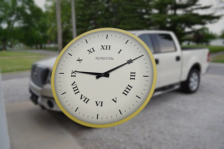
9:10
